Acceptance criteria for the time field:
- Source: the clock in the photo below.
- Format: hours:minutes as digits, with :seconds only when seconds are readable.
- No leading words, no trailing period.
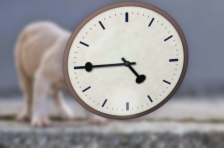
4:45
